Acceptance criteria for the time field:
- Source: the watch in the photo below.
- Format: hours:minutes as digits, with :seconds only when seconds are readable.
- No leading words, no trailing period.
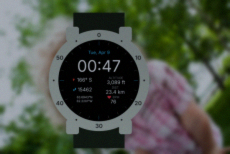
0:47
